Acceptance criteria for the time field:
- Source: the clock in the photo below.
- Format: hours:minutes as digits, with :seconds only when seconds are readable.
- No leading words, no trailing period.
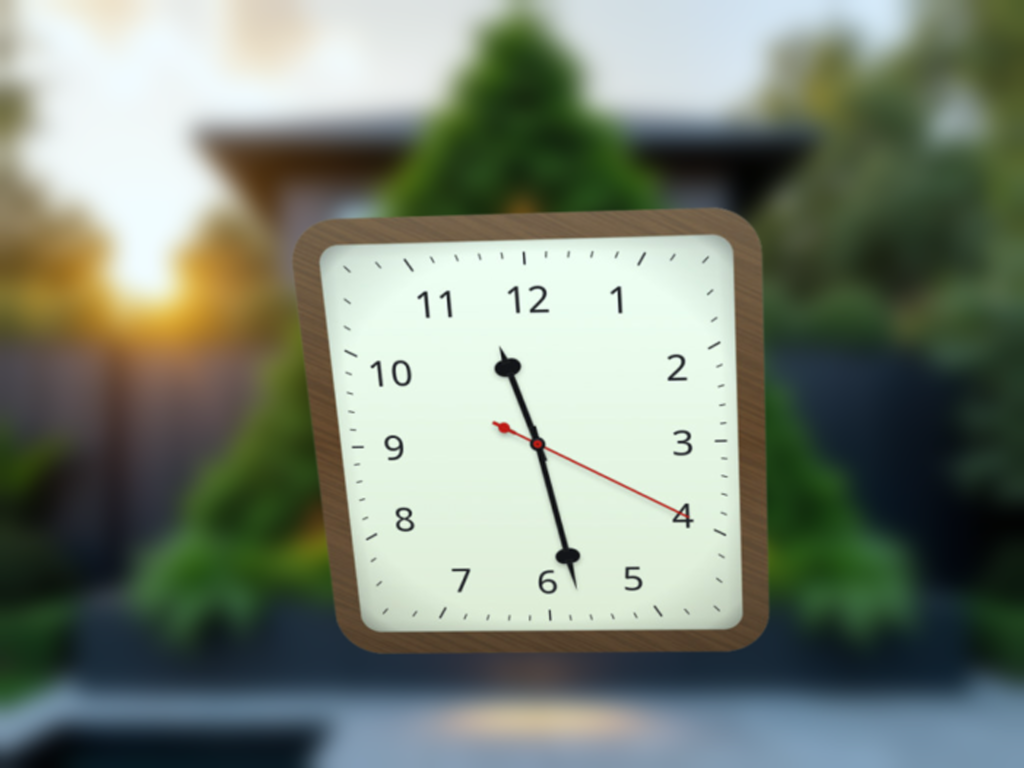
11:28:20
